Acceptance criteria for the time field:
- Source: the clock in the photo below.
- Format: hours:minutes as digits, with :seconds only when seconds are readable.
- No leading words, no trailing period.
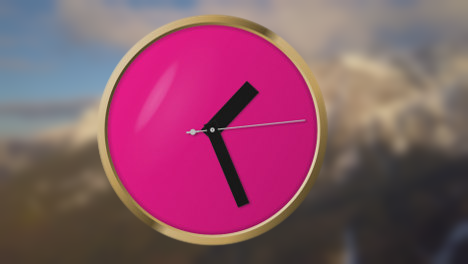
1:26:14
